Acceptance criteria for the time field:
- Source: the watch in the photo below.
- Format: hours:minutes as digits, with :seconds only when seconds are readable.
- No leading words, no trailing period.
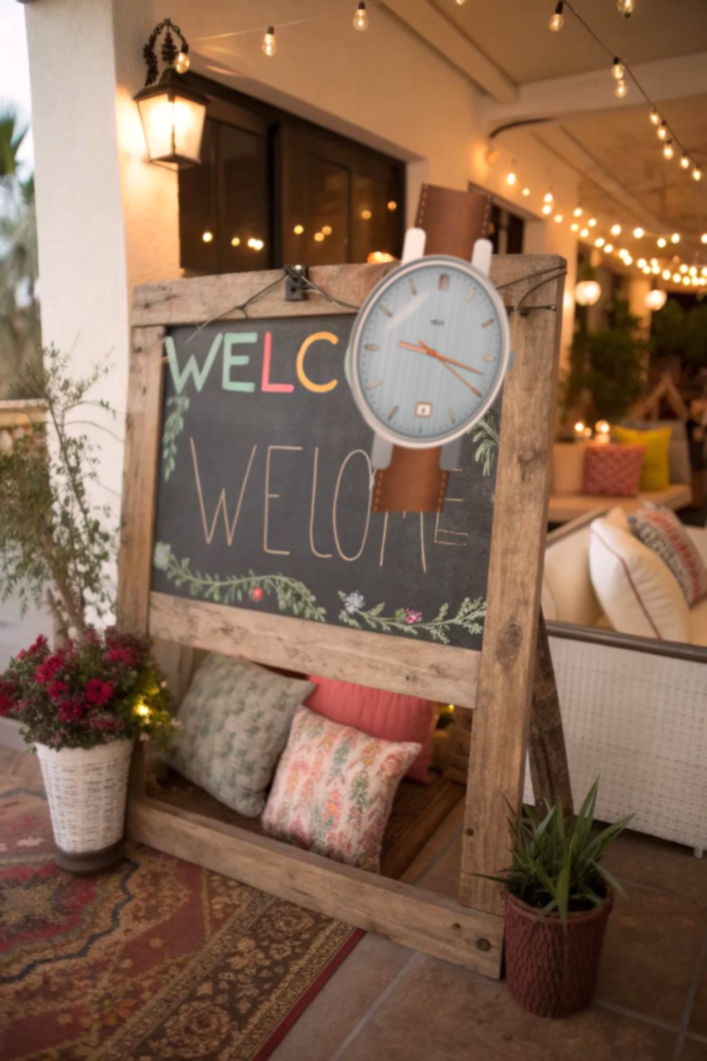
9:17:20
